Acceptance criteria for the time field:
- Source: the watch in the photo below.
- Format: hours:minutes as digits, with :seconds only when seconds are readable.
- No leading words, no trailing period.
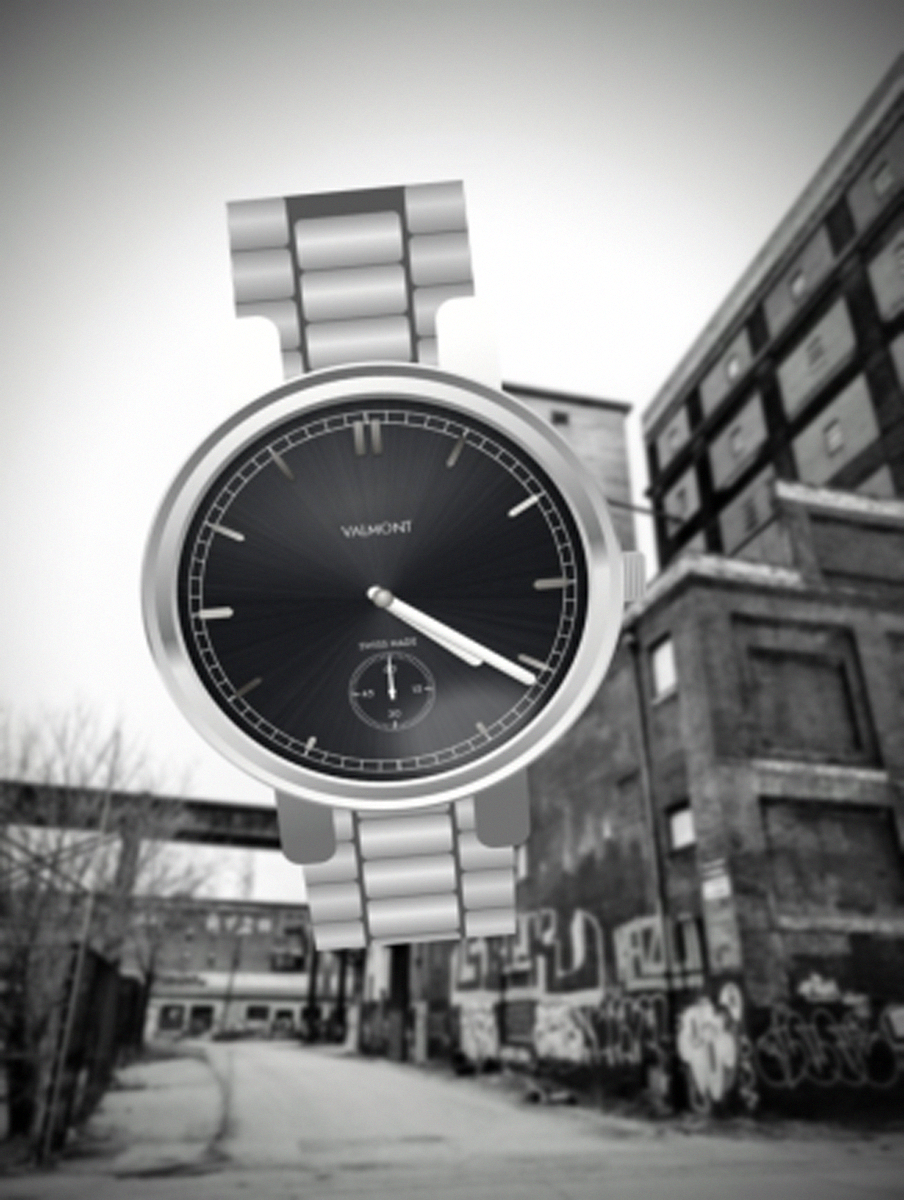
4:21
